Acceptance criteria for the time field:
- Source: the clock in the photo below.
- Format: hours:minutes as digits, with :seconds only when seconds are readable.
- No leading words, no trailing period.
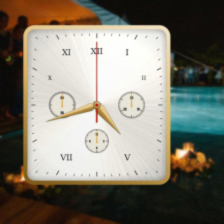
4:42
